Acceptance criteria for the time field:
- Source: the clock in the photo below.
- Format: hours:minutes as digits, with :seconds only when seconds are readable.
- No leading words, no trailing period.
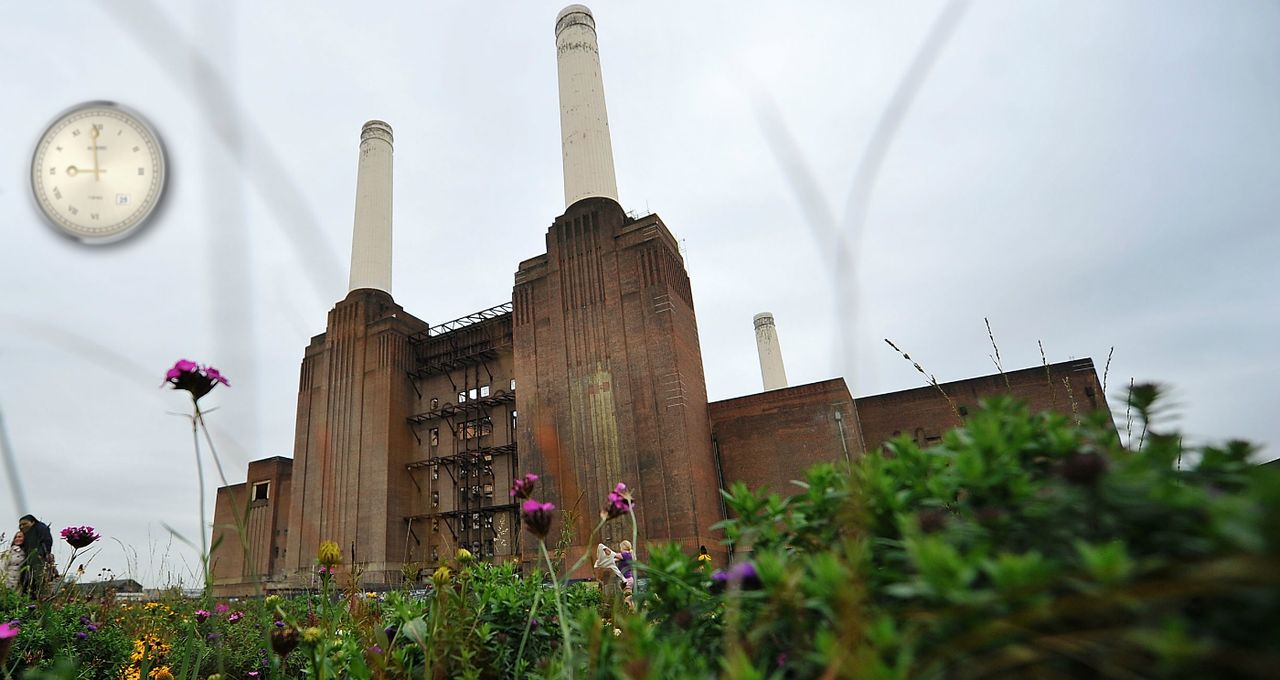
8:59
